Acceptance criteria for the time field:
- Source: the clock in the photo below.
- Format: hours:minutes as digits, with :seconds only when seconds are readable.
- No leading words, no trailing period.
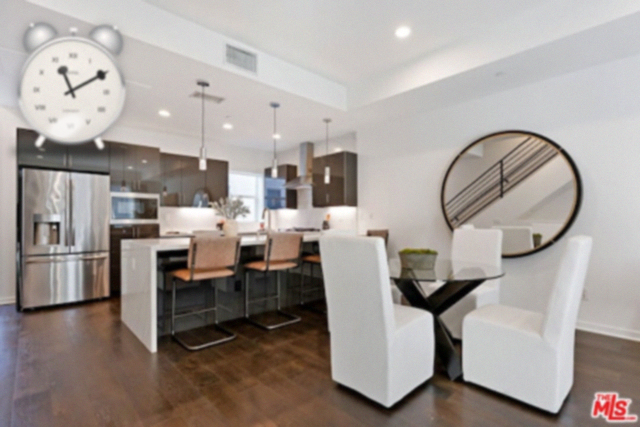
11:10
